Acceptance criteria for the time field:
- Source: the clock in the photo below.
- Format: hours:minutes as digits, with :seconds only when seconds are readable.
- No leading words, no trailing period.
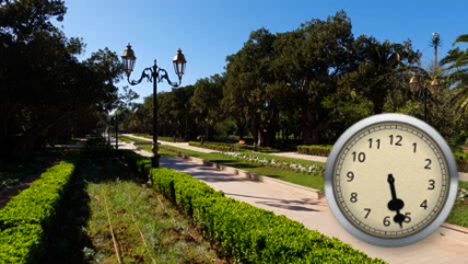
5:27
